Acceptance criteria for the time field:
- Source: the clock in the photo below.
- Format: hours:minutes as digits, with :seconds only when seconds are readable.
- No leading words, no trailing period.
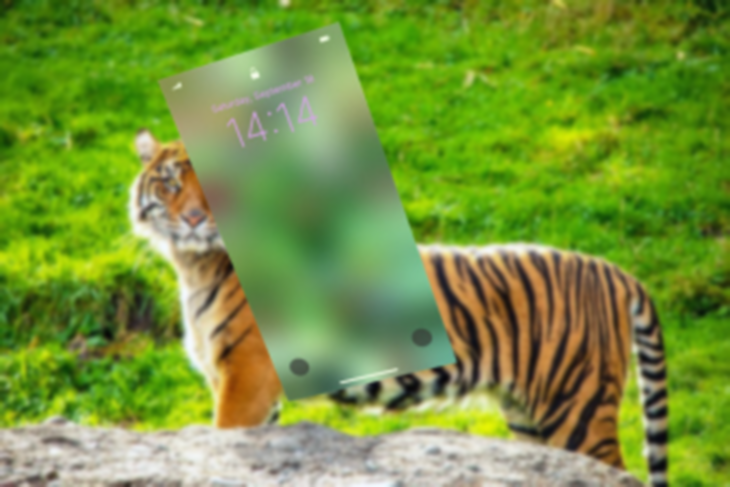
14:14
